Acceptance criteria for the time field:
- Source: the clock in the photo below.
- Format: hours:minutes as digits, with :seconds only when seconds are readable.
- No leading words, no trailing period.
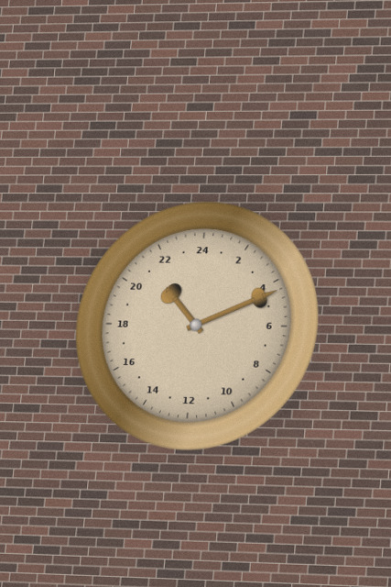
21:11
